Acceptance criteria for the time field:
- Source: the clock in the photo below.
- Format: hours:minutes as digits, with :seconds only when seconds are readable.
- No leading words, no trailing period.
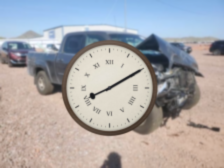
8:10
